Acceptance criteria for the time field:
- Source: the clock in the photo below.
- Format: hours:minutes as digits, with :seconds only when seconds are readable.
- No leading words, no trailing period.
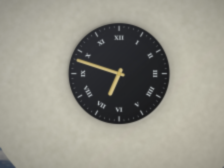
6:48
